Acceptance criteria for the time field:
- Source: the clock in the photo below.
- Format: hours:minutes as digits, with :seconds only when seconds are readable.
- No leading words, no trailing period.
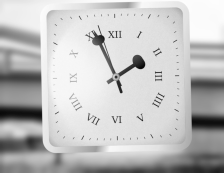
1:55:57
